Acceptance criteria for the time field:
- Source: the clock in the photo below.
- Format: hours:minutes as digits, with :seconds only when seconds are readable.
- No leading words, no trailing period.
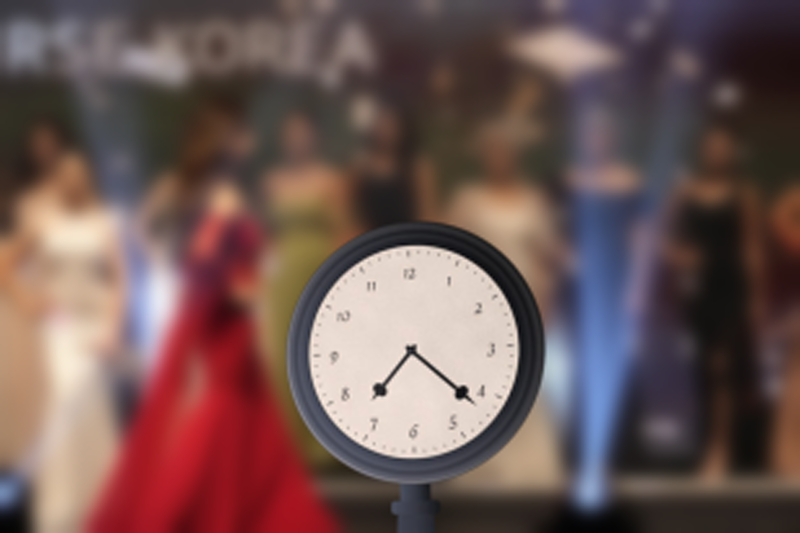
7:22
